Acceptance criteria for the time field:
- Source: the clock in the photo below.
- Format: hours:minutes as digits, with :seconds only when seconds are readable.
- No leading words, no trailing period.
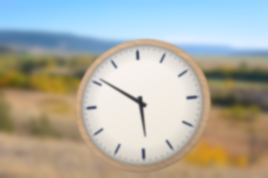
5:51
